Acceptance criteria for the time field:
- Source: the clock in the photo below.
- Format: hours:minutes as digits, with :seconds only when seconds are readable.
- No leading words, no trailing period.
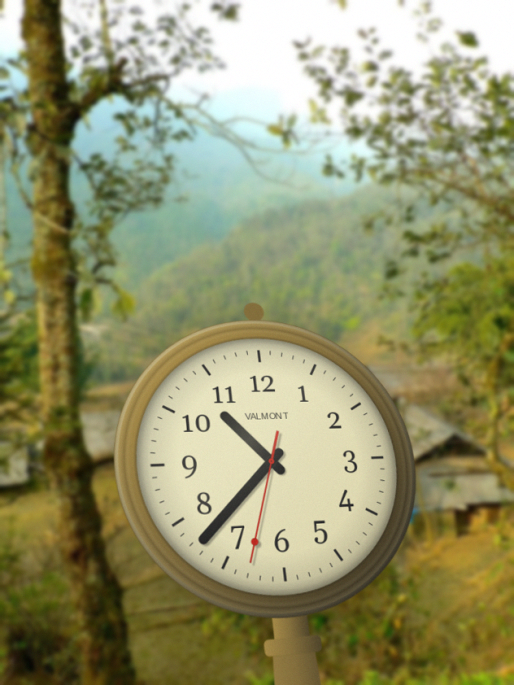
10:37:33
